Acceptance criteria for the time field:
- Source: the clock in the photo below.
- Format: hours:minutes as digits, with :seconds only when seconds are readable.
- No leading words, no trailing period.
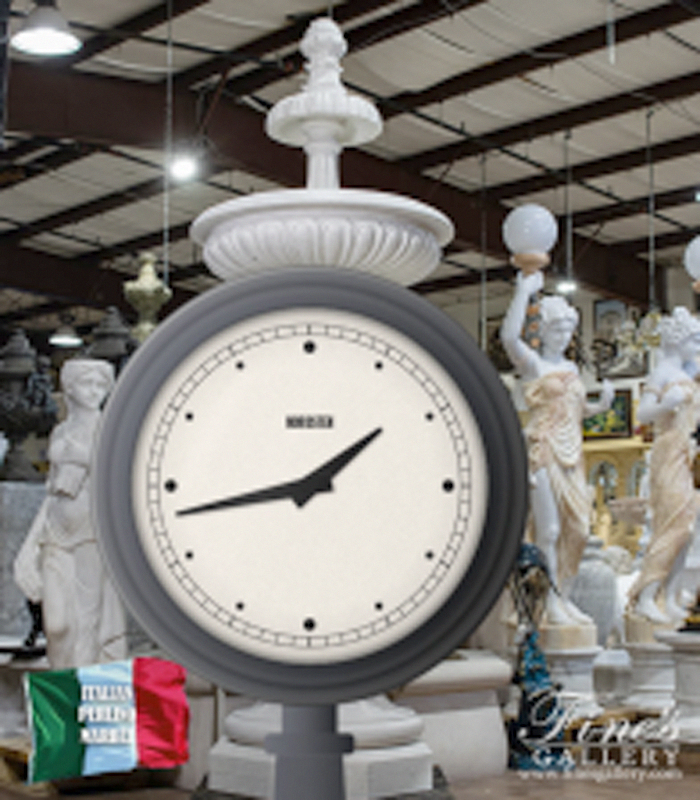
1:43
